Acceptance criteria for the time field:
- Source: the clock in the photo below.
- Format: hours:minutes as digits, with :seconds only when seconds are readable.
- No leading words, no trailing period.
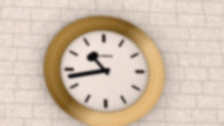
10:43
